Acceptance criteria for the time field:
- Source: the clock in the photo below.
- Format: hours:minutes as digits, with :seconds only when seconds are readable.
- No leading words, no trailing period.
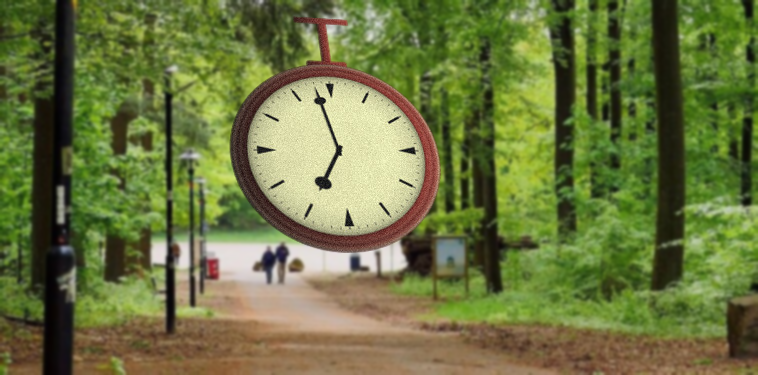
6:58
